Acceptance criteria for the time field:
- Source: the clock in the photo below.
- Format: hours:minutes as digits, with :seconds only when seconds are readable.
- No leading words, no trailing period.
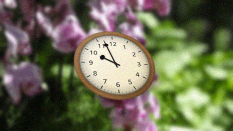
9:57
